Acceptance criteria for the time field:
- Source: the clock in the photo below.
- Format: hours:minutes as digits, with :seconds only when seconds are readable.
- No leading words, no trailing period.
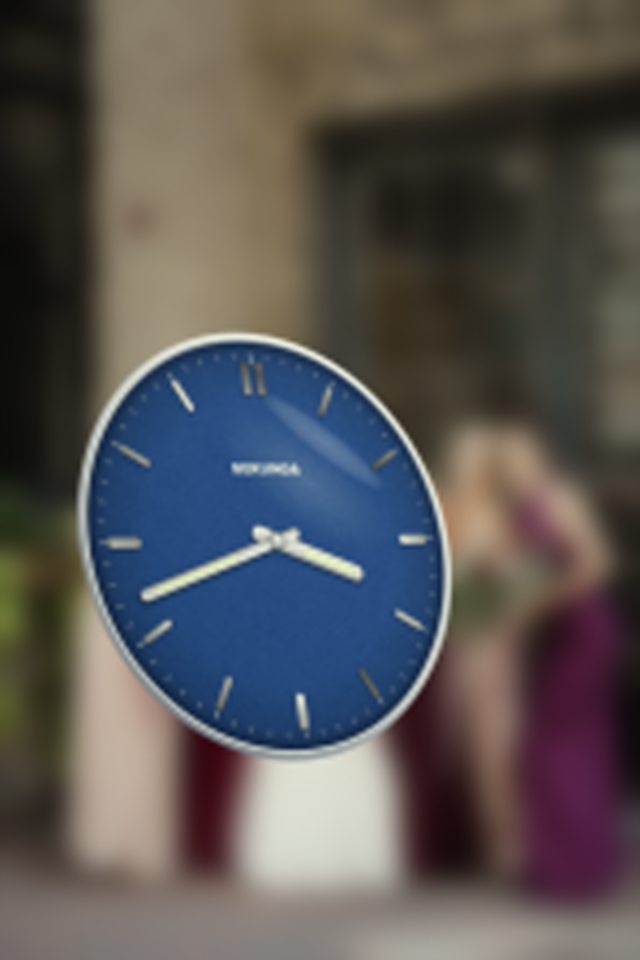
3:42
